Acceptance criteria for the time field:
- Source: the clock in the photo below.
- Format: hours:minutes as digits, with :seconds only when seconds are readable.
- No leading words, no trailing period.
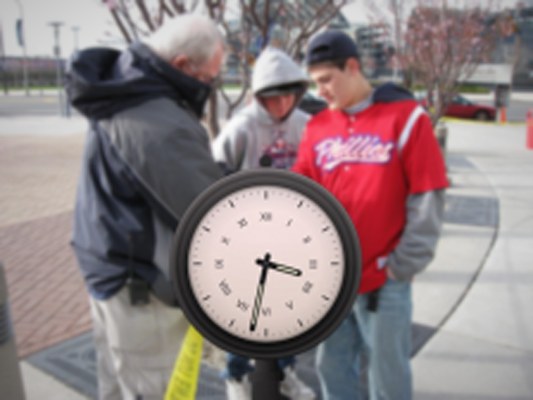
3:32
